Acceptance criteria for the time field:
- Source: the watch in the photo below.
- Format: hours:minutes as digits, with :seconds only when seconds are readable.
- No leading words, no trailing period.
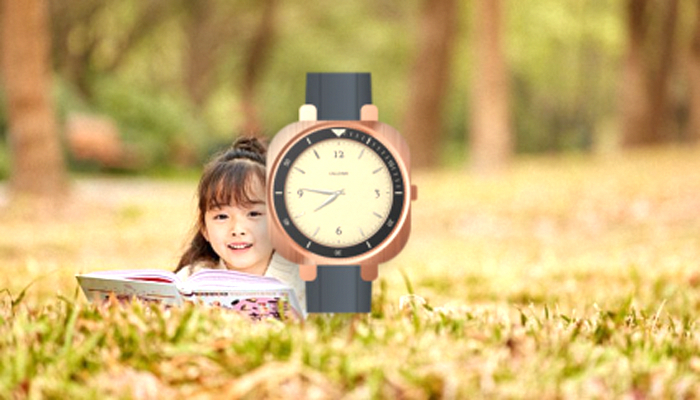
7:46
